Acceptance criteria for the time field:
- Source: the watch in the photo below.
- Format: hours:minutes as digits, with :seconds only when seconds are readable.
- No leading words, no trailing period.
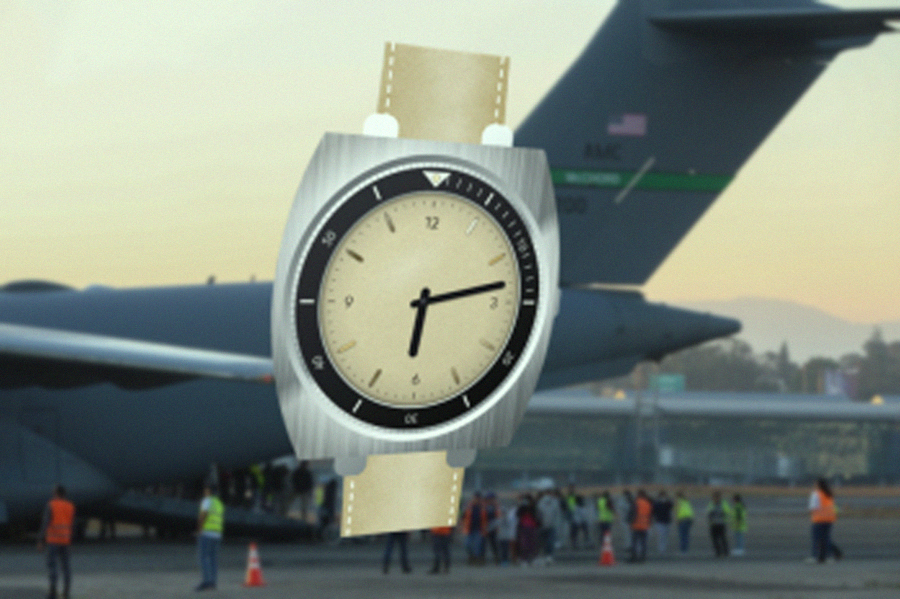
6:13
